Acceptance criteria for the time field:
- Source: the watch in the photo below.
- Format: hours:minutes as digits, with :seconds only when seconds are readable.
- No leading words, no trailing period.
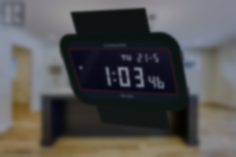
1:03
